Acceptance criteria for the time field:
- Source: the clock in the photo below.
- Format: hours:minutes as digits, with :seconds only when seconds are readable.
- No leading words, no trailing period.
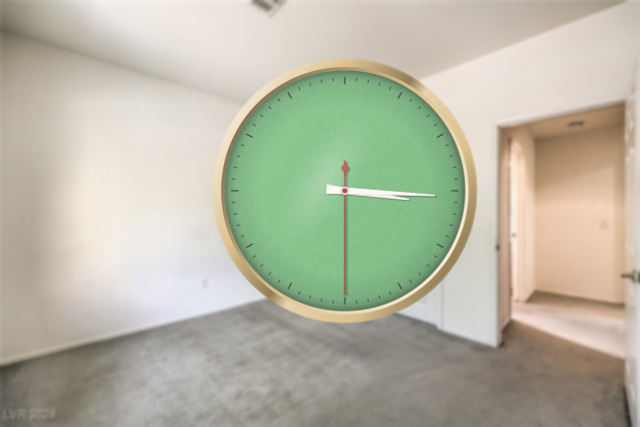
3:15:30
